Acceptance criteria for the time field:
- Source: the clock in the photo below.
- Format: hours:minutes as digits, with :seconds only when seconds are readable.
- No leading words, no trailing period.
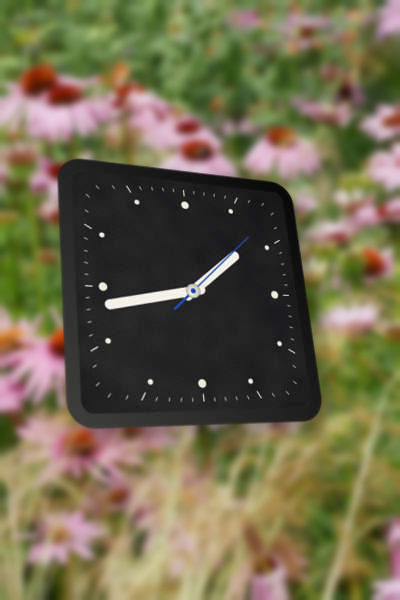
1:43:08
